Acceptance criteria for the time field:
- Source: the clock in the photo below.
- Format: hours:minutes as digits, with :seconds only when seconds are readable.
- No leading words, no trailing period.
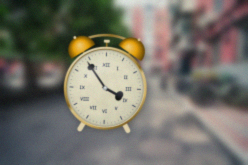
3:54
